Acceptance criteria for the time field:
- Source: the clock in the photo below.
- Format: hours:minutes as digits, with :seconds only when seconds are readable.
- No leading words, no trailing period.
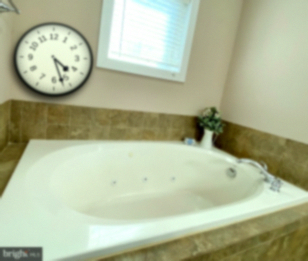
4:27
